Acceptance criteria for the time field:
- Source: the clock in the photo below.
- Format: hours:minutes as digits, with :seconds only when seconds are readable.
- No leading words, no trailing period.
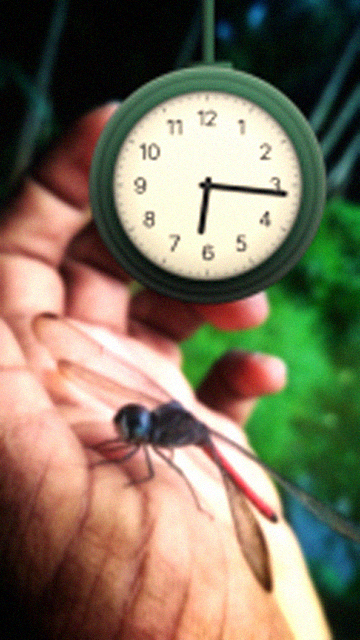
6:16
